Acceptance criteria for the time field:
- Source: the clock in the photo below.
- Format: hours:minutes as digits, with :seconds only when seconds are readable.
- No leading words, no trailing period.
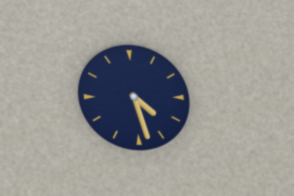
4:28
